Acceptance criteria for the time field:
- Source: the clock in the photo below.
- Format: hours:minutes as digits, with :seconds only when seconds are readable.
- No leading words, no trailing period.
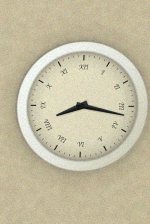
8:17
